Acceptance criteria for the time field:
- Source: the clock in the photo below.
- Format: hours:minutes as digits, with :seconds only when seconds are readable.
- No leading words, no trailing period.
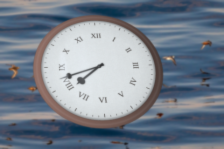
7:42
